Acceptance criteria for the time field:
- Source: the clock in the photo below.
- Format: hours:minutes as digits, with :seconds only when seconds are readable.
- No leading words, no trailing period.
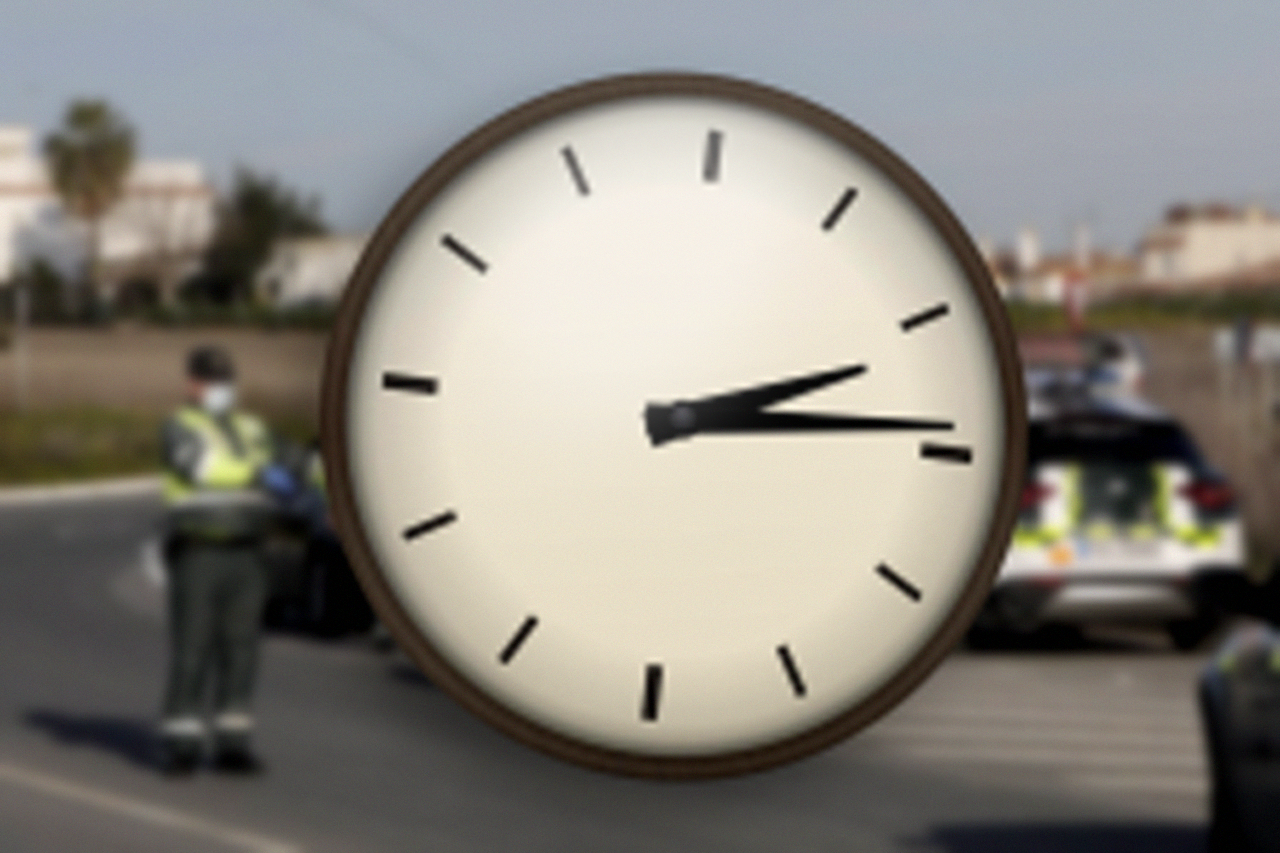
2:14
